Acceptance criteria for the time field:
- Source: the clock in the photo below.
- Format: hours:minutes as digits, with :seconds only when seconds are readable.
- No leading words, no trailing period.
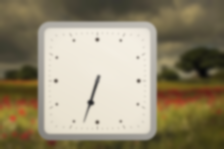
6:33
